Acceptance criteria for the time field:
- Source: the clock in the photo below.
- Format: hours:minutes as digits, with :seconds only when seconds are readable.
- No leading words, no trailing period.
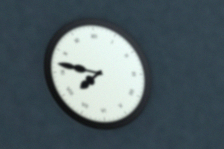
7:47
